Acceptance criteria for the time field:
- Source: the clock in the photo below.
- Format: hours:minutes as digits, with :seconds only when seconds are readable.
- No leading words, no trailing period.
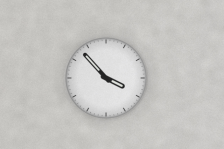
3:53
